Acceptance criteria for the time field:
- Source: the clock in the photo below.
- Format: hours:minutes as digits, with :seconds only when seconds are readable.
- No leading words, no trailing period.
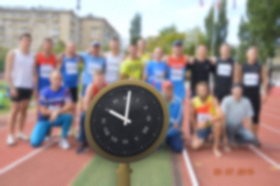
10:01
